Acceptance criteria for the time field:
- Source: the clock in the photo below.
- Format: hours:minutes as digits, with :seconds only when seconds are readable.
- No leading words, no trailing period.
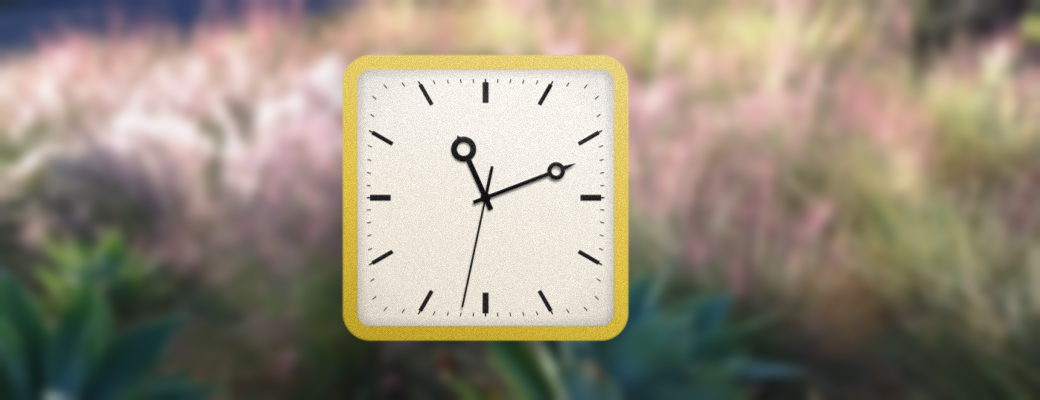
11:11:32
